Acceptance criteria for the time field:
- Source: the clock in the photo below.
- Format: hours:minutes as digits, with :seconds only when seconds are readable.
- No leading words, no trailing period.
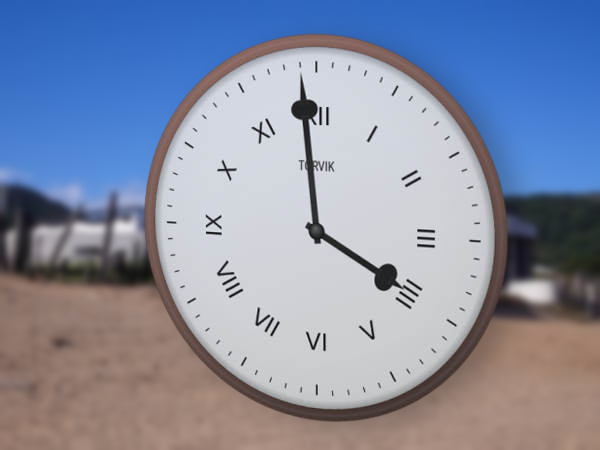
3:59
